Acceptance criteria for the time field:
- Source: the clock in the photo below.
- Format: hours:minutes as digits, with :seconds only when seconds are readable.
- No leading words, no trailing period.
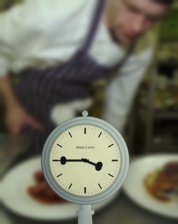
3:45
